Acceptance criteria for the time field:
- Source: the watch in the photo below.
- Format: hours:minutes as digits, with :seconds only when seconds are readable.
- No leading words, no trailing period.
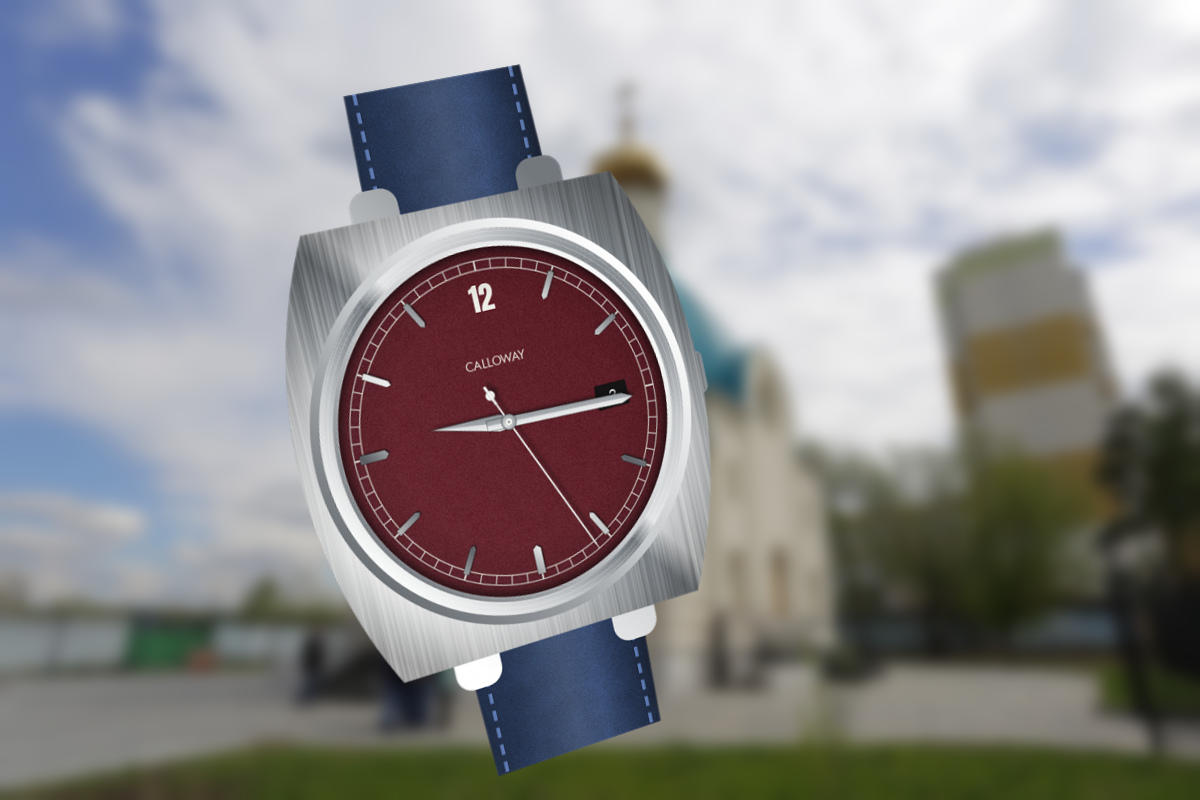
9:15:26
